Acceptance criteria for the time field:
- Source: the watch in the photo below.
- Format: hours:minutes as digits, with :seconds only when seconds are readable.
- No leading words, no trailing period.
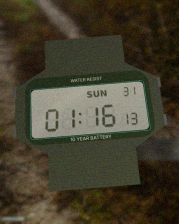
1:16:13
